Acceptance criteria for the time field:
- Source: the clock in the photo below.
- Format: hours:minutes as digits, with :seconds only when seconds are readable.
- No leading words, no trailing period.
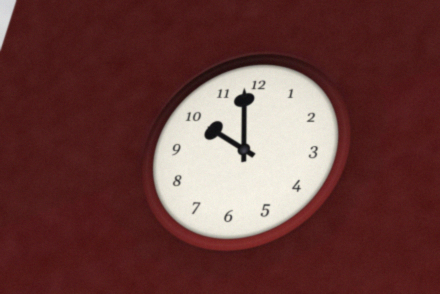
9:58
